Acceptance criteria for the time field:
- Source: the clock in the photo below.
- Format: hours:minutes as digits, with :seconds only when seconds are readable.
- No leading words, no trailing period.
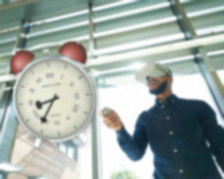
8:36
